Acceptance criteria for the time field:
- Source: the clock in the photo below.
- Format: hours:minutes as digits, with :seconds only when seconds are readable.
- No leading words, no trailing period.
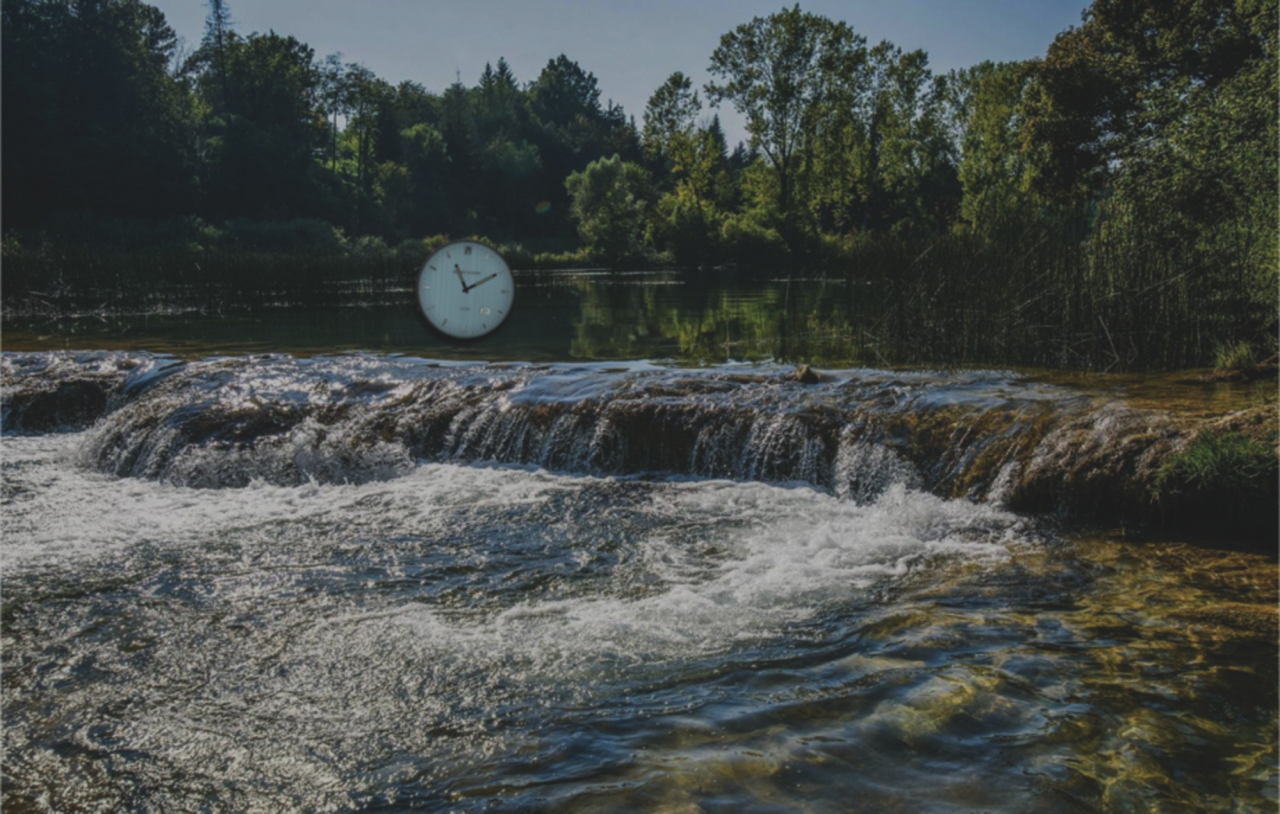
11:10
